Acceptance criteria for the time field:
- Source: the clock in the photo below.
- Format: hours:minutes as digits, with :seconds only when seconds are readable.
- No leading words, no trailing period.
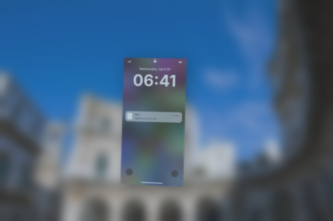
6:41
